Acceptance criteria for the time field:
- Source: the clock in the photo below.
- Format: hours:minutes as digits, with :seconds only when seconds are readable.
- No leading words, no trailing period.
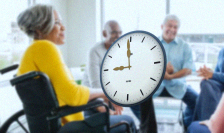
8:59
